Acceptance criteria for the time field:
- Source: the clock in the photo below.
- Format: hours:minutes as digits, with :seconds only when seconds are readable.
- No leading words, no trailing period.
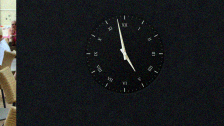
4:58
